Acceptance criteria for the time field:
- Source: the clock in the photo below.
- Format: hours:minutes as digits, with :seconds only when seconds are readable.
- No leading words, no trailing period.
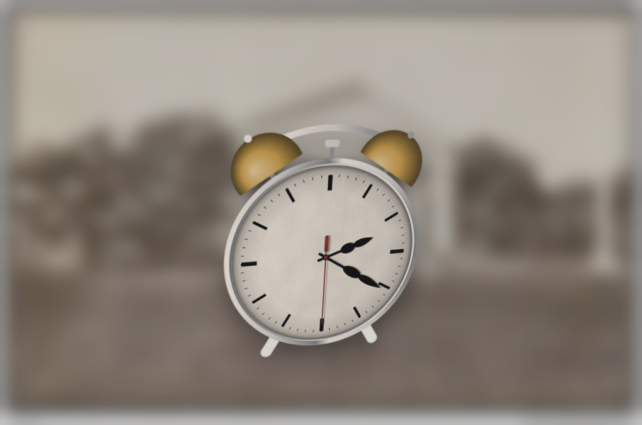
2:20:30
